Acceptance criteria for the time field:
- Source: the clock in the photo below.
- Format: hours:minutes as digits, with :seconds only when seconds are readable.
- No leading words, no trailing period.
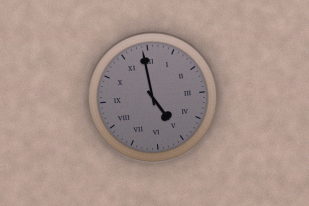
4:59
